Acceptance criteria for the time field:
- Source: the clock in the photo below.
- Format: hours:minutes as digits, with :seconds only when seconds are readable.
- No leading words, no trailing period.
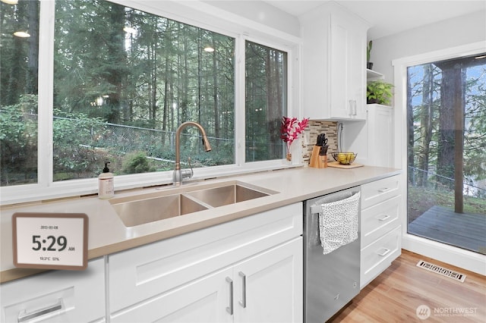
5:29
